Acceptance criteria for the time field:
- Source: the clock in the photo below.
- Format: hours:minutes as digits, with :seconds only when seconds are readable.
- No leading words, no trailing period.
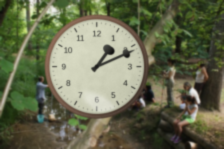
1:11
